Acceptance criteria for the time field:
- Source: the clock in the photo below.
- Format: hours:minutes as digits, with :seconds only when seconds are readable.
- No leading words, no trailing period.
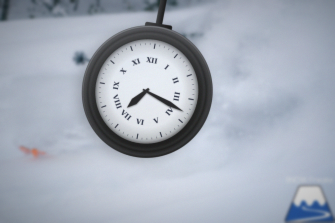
7:18
